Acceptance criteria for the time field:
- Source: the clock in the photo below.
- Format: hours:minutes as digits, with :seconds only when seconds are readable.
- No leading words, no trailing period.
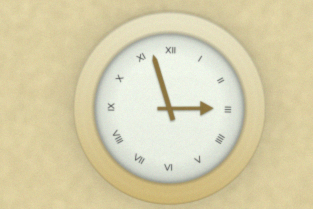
2:57
